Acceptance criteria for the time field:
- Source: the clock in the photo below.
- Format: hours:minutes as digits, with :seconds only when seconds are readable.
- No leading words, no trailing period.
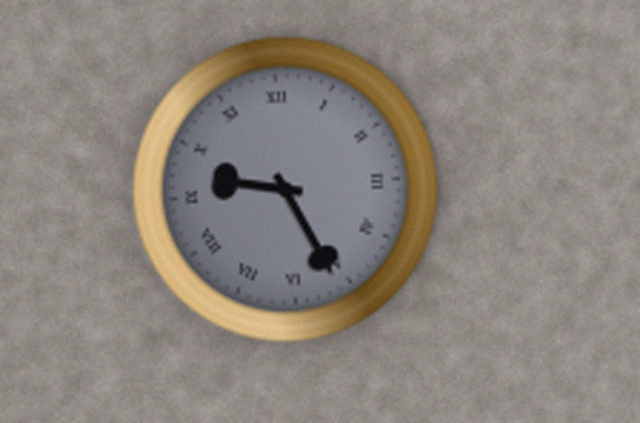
9:26
